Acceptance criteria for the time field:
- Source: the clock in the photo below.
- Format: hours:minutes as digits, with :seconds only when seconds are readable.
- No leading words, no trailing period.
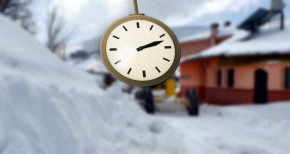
2:12
